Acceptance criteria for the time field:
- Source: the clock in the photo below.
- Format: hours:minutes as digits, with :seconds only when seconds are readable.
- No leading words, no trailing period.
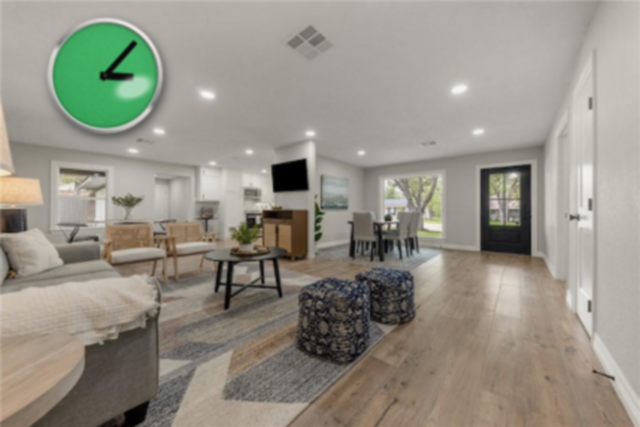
3:07
